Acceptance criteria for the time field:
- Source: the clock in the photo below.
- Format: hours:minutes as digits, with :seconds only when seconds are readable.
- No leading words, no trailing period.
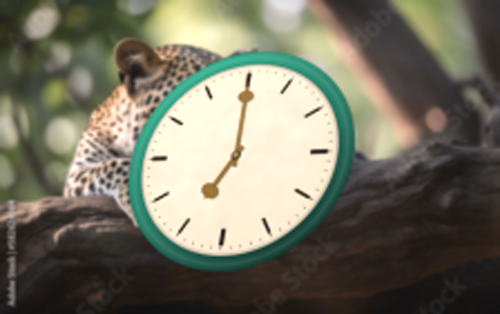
7:00
